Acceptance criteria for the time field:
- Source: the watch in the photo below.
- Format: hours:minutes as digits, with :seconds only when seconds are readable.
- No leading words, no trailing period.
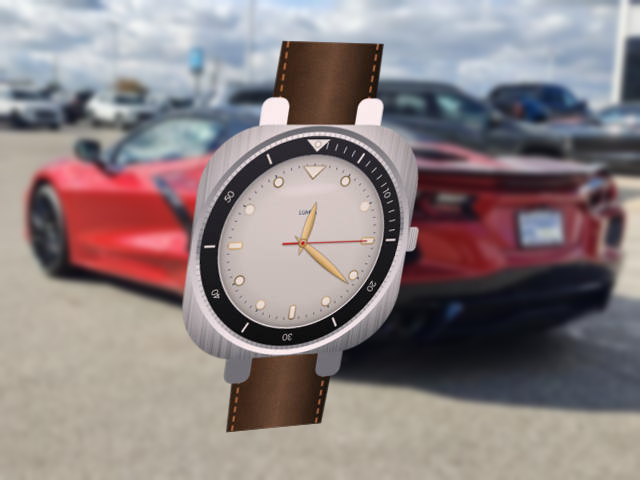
12:21:15
